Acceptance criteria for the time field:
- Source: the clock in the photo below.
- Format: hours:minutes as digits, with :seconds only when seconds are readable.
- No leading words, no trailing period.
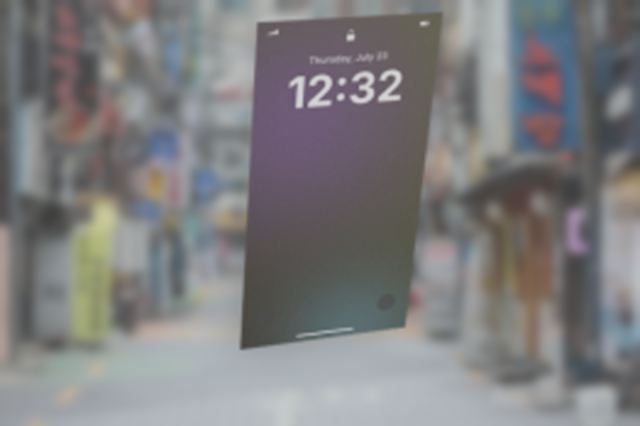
12:32
